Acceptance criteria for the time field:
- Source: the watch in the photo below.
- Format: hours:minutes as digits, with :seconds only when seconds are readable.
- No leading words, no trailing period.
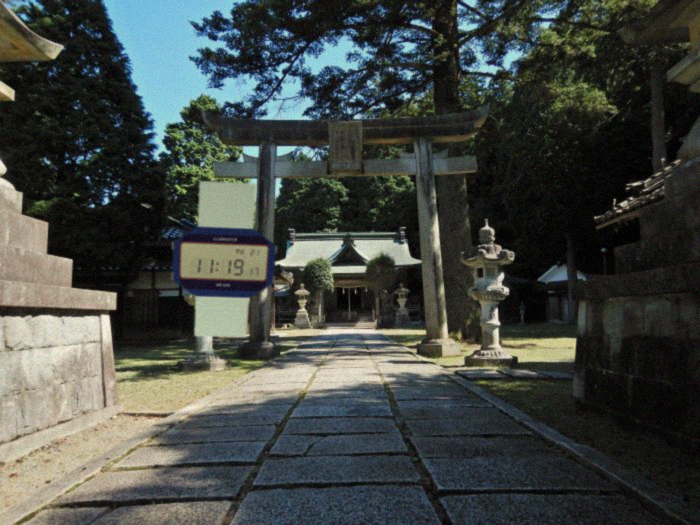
11:19
